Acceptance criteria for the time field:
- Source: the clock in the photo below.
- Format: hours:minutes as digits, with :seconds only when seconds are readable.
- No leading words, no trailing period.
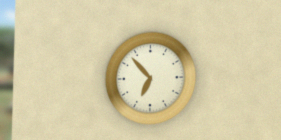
6:53
